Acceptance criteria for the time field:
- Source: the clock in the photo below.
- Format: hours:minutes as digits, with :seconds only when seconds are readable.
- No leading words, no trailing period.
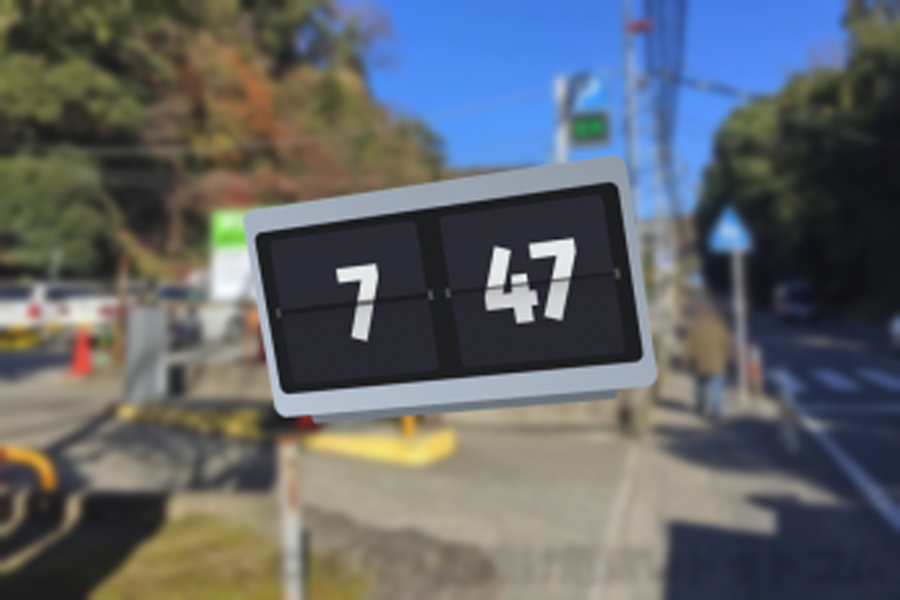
7:47
